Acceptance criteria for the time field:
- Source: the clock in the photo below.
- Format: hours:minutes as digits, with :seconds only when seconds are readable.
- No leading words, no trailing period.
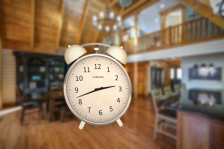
2:42
